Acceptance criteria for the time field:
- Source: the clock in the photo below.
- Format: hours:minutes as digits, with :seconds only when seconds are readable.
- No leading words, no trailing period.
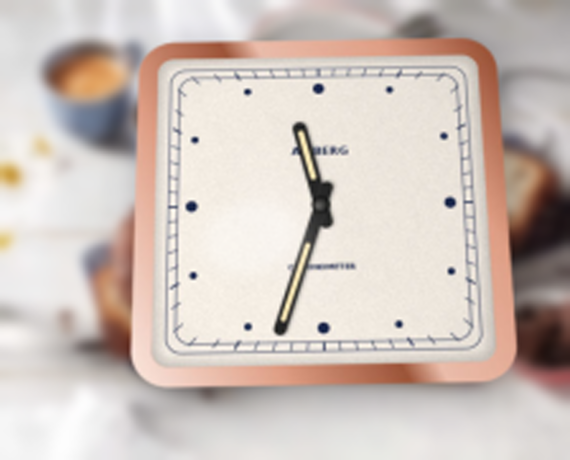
11:33
